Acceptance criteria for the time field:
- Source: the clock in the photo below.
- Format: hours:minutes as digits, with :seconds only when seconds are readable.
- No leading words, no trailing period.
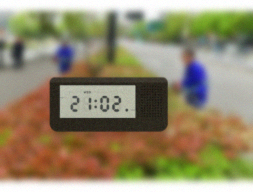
21:02
